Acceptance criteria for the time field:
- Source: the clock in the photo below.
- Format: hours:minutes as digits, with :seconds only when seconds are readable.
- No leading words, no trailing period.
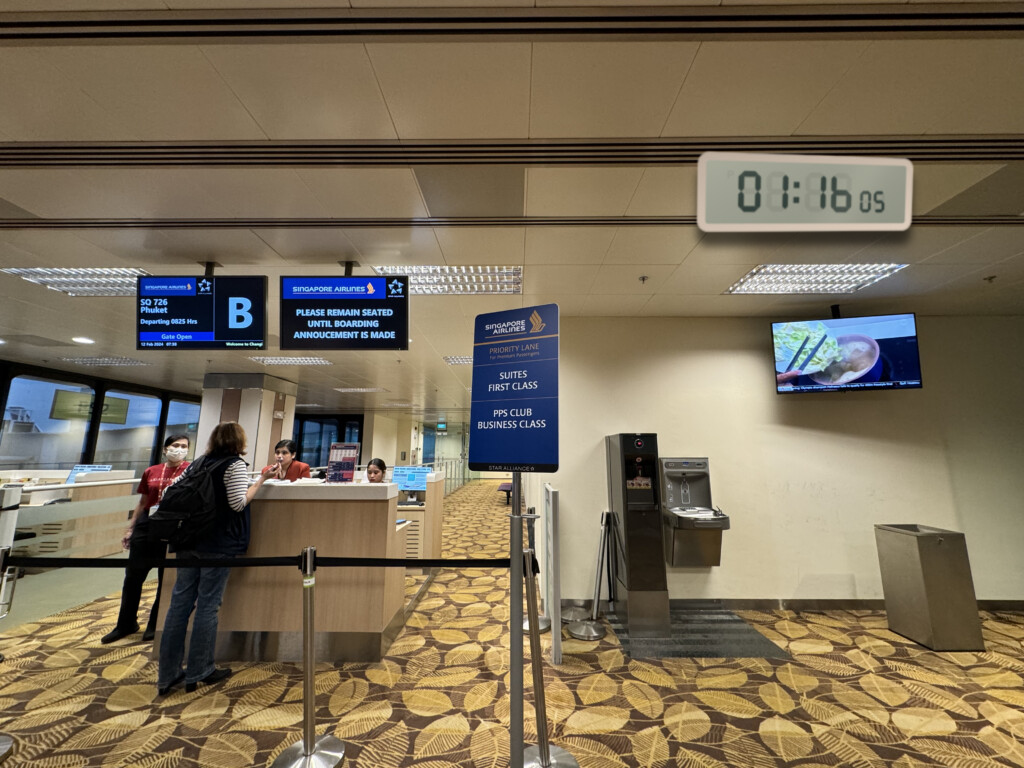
1:16:05
